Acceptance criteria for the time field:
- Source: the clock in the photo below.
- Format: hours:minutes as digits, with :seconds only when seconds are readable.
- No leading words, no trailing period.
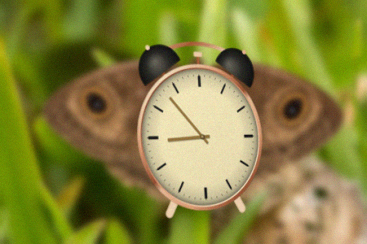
8:53
